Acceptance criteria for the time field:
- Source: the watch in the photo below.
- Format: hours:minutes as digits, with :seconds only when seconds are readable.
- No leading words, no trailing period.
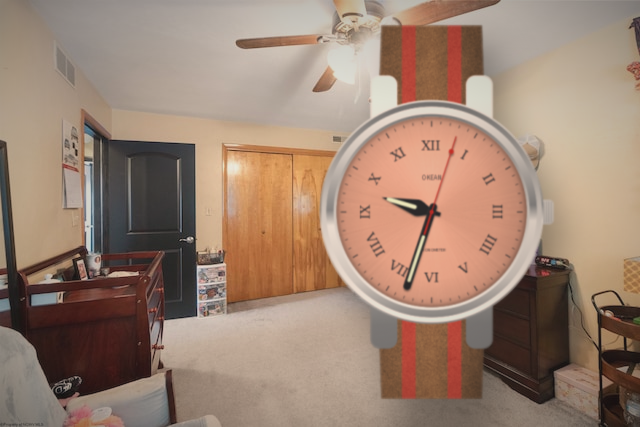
9:33:03
